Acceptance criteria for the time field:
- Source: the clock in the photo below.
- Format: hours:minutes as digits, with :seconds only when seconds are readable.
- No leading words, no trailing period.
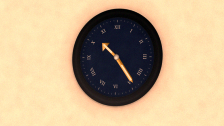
10:24
